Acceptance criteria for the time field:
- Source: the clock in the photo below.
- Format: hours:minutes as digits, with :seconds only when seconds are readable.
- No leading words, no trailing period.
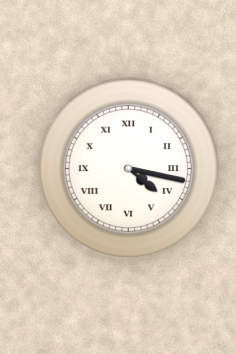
4:17
